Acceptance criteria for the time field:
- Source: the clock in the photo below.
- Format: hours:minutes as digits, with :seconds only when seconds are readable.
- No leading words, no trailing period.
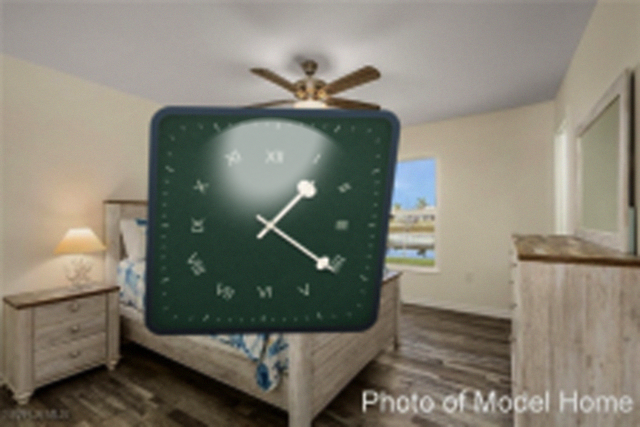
1:21
